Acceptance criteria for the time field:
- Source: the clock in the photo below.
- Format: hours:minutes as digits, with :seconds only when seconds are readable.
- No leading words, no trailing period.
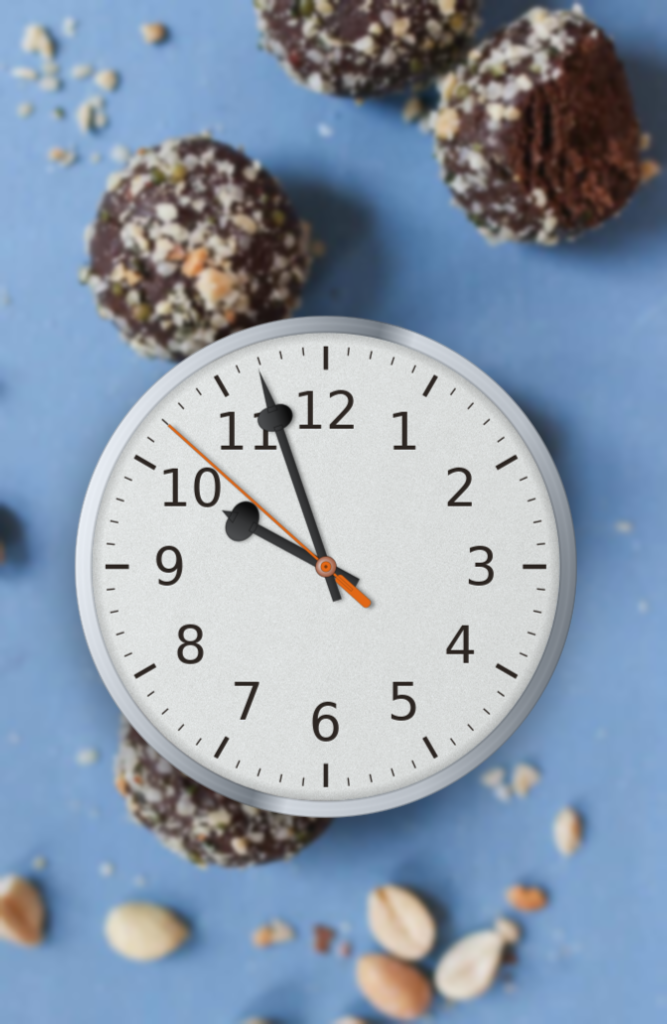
9:56:52
